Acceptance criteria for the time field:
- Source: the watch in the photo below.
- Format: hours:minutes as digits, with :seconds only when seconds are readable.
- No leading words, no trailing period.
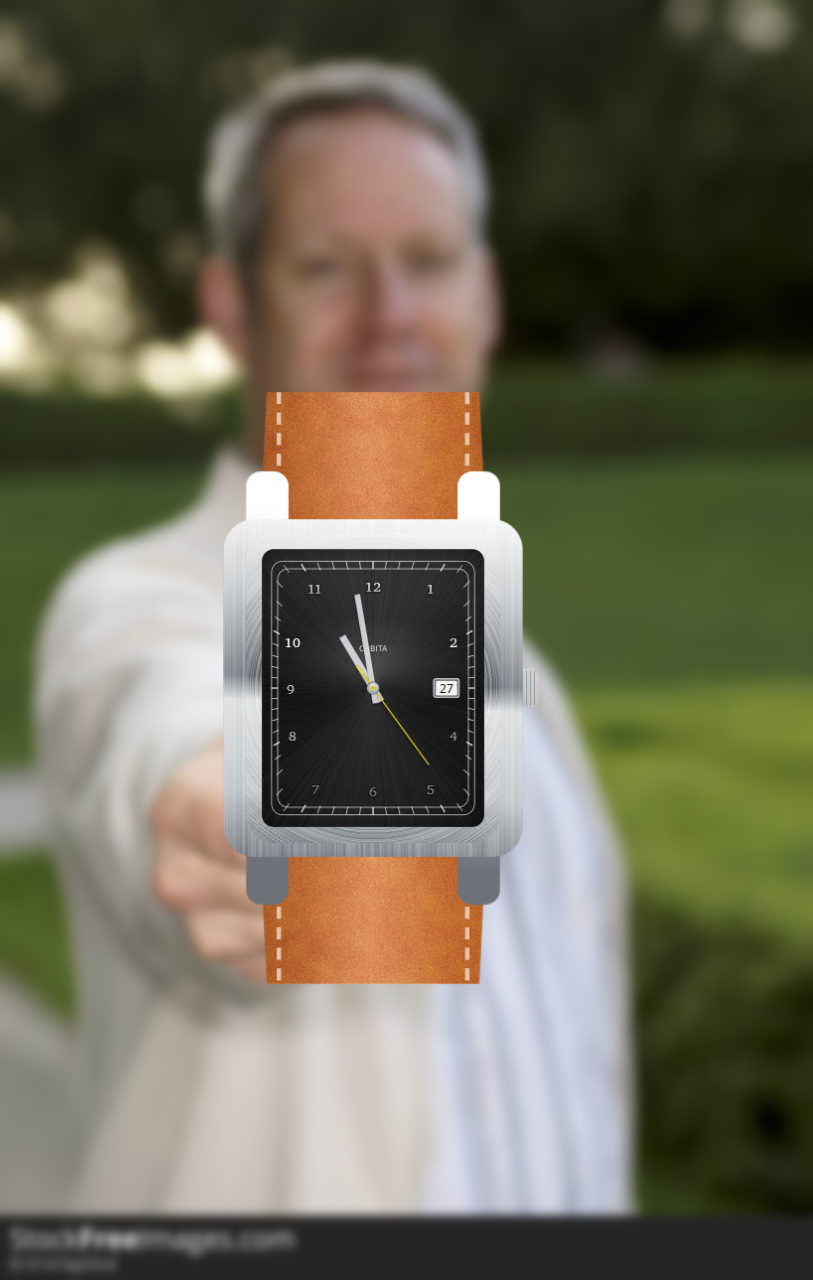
10:58:24
